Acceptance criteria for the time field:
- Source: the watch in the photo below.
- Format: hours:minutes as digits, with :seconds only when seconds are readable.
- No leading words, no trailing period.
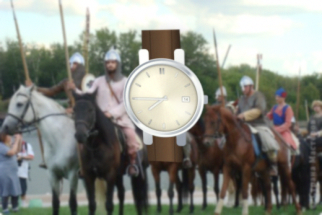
7:45
